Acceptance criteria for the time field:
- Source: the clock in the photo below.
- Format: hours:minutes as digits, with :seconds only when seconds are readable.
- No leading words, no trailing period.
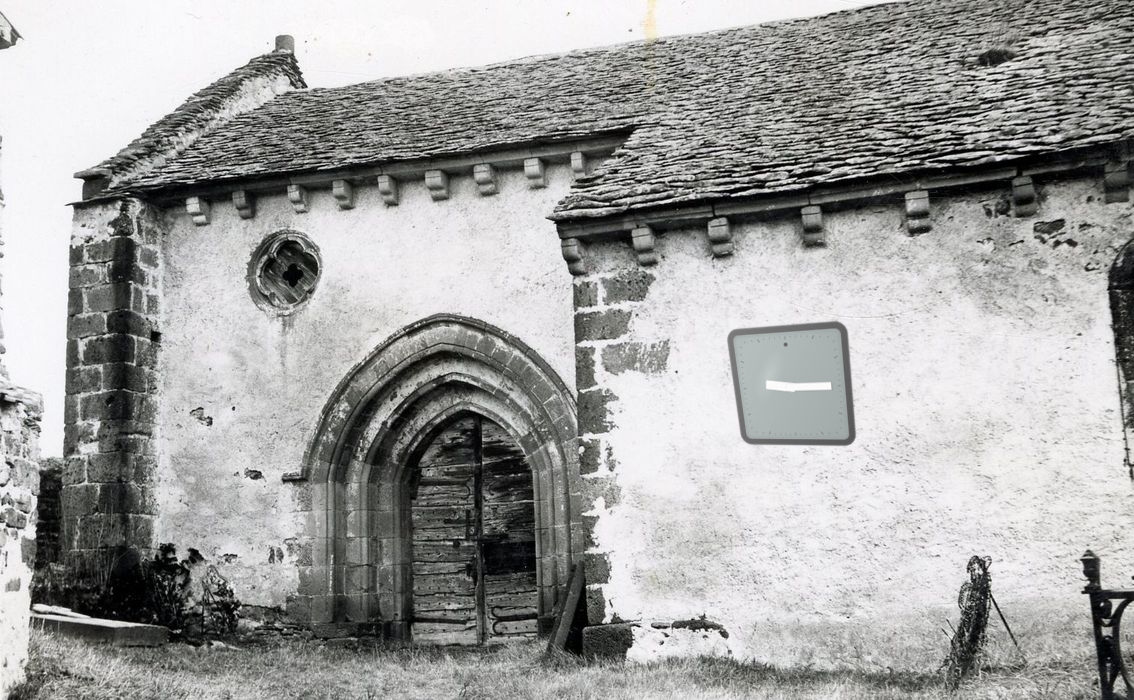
9:15
